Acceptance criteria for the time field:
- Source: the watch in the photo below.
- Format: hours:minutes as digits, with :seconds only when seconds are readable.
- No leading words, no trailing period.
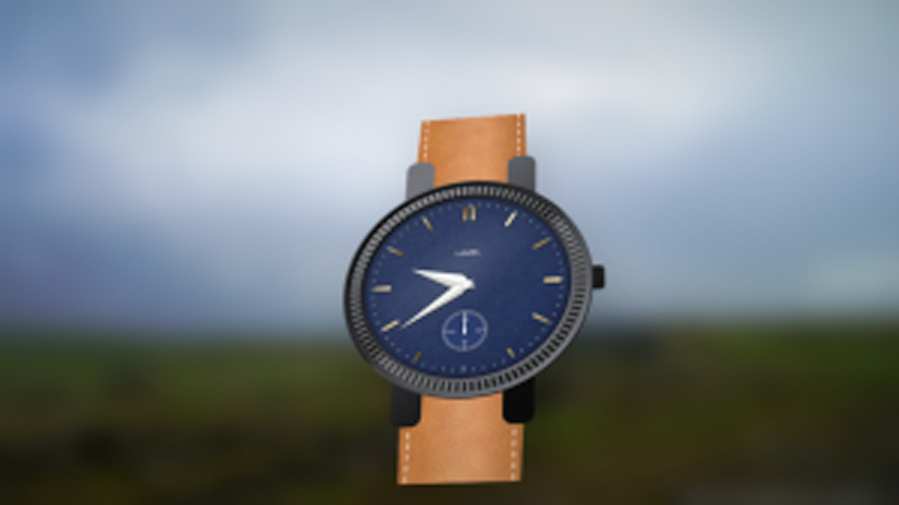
9:39
